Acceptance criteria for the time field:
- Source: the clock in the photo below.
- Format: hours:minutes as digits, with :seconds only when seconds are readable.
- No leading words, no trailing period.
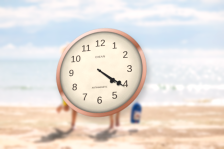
4:21
